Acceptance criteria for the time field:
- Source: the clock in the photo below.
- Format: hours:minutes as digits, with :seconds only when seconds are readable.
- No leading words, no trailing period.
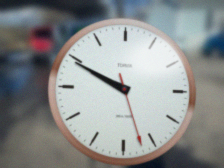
9:49:27
